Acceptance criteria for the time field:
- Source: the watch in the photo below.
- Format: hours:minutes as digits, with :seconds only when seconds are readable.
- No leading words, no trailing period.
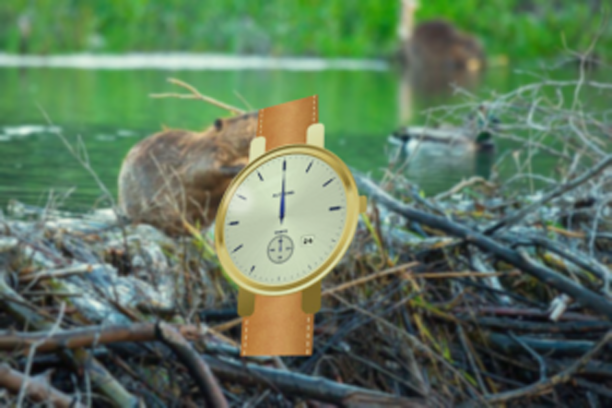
12:00
